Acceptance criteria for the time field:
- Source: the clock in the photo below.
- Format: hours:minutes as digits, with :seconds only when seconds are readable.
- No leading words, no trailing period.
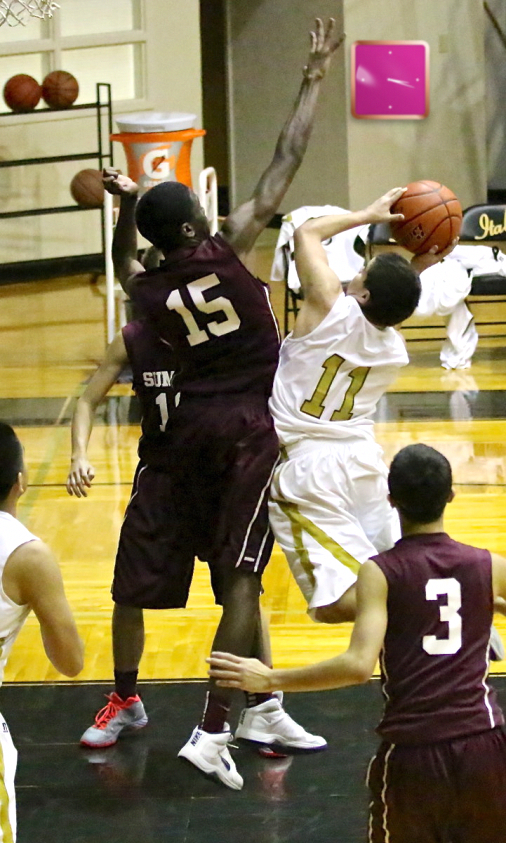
3:18
